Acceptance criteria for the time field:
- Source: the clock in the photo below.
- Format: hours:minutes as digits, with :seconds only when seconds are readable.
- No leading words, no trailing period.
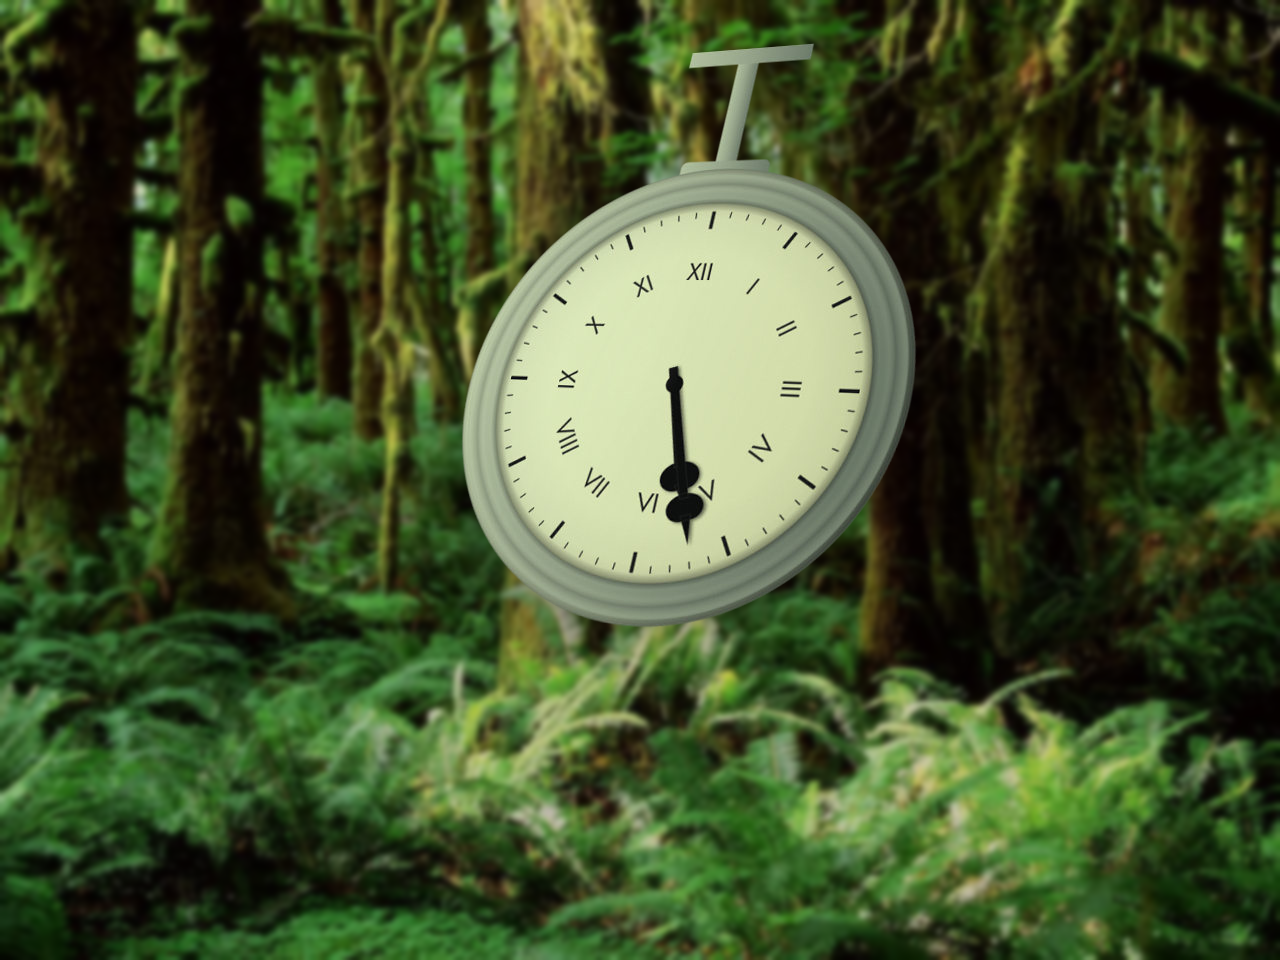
5:27
